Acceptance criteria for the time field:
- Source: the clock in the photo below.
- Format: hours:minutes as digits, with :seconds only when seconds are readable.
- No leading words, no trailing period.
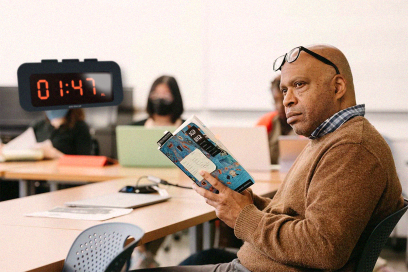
1:47
